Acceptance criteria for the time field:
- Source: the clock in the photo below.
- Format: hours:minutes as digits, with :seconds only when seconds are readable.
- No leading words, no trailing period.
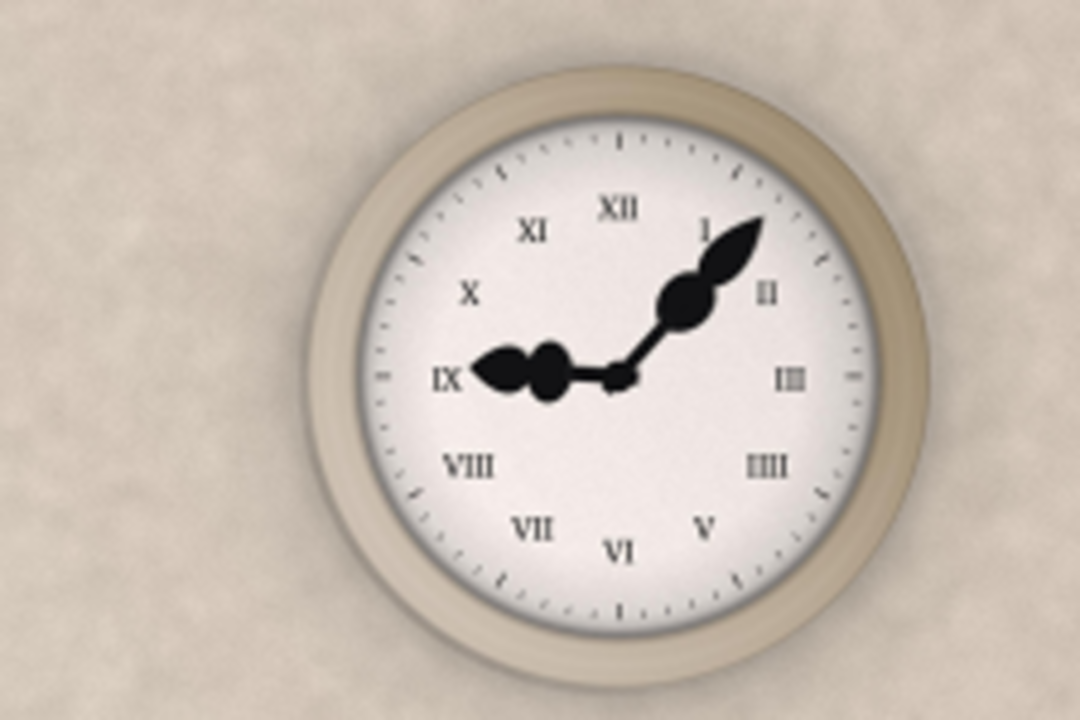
9:07
